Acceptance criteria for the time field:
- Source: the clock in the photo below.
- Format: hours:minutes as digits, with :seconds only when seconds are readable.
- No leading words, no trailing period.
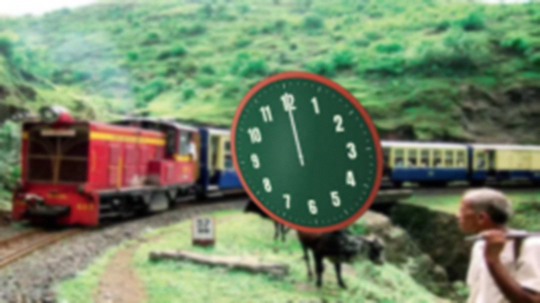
12:00
